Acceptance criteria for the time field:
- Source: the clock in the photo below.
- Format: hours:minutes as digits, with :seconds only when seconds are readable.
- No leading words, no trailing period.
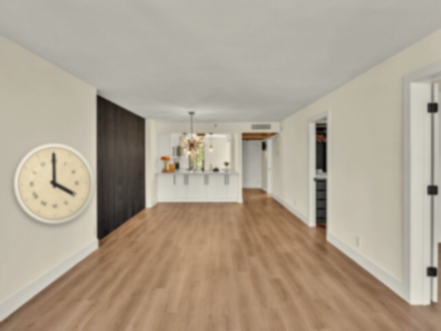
4:00
